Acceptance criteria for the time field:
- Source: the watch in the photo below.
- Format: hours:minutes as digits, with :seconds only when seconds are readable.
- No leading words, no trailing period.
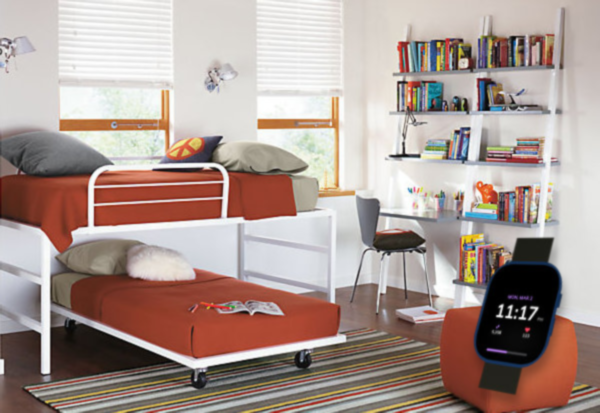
11:17
